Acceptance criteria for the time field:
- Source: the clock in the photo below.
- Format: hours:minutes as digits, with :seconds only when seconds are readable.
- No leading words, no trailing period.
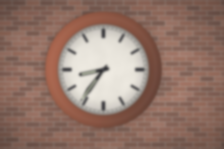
8:36
